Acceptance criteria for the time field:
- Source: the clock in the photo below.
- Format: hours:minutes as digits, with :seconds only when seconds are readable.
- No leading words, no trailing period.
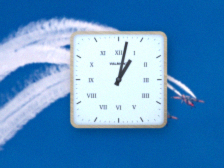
1:02
